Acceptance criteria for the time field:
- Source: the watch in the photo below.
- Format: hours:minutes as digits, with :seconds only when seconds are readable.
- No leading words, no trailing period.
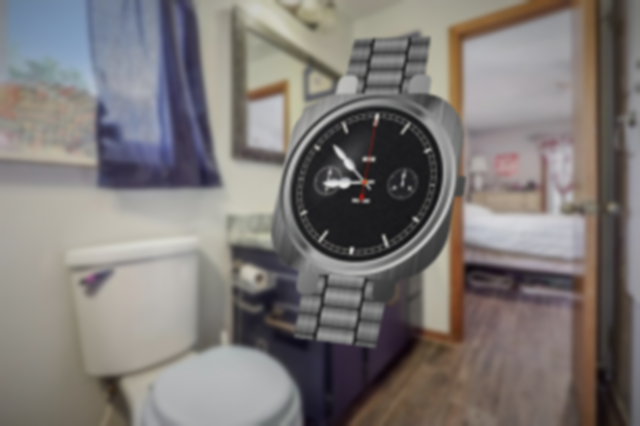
8:52
